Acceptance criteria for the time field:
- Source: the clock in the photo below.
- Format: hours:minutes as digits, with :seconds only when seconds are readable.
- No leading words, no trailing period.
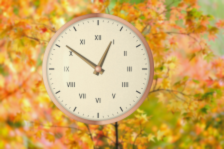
12:51
